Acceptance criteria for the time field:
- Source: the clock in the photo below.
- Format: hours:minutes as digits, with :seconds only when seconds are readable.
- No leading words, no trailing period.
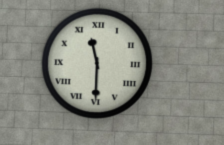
11:30
